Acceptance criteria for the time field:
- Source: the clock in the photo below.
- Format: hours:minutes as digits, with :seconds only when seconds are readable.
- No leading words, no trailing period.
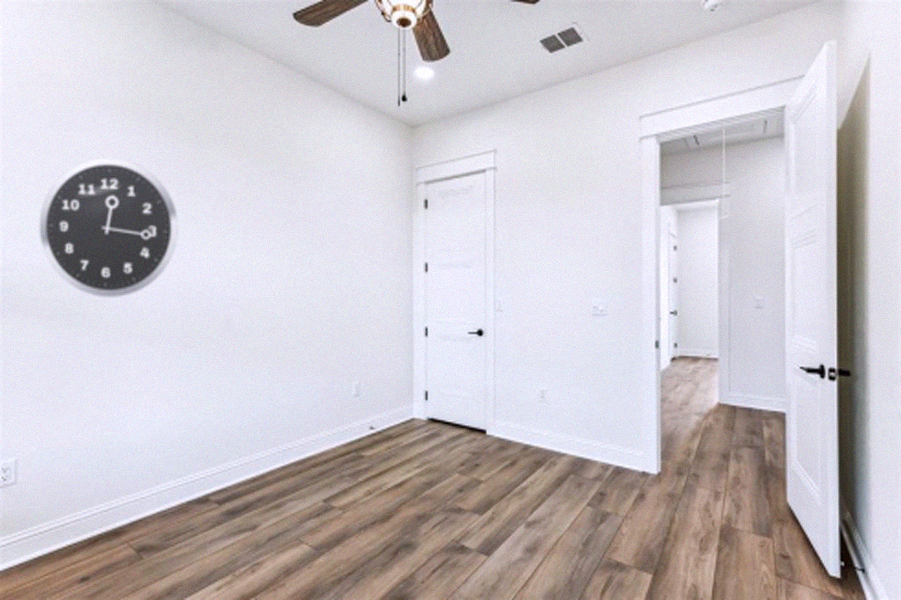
12:16
